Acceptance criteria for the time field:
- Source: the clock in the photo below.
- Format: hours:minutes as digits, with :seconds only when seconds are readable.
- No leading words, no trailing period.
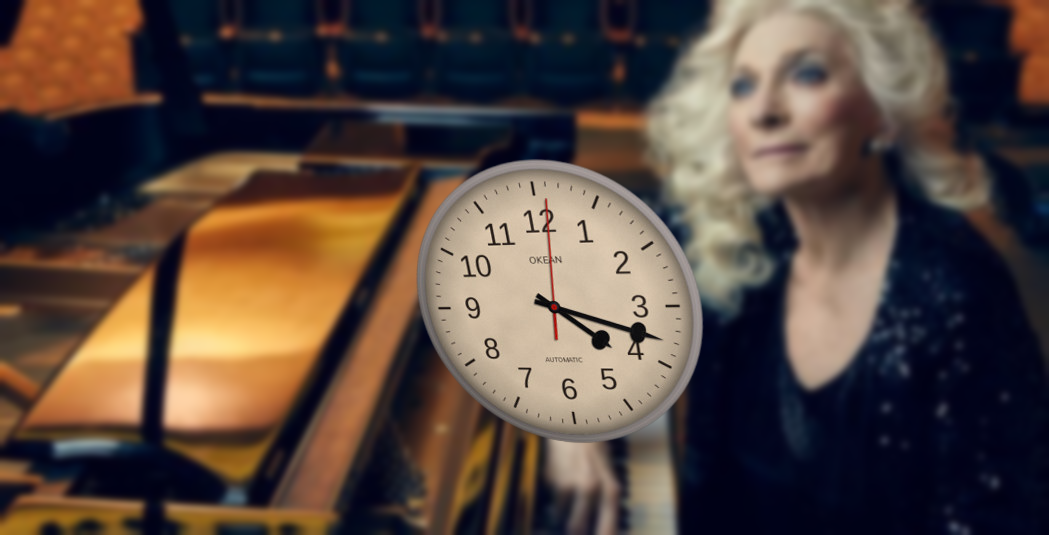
4:18:01
